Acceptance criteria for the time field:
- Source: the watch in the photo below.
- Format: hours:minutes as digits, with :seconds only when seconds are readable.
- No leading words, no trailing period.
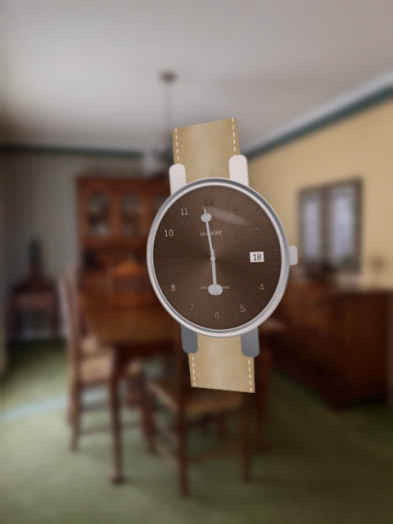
5:59
